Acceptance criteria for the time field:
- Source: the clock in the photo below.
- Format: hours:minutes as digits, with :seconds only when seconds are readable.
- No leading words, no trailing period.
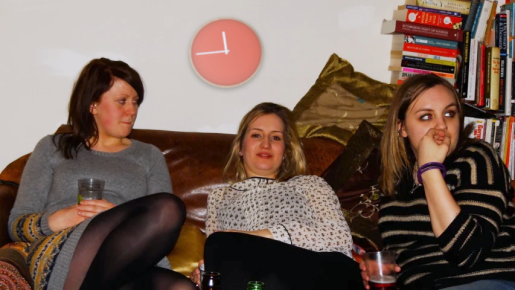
11:44
